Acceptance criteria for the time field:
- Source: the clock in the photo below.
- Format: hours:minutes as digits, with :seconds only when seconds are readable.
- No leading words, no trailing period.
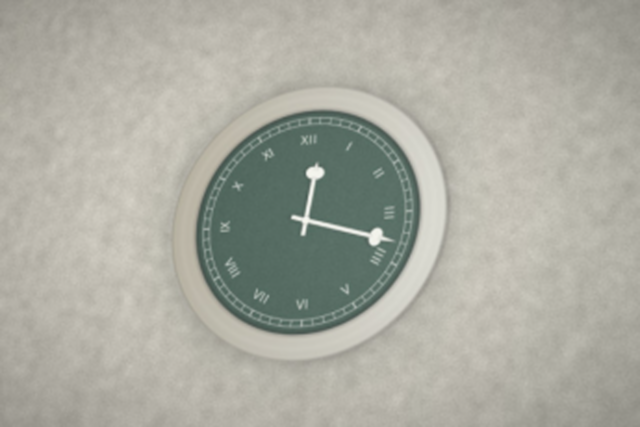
12:18
